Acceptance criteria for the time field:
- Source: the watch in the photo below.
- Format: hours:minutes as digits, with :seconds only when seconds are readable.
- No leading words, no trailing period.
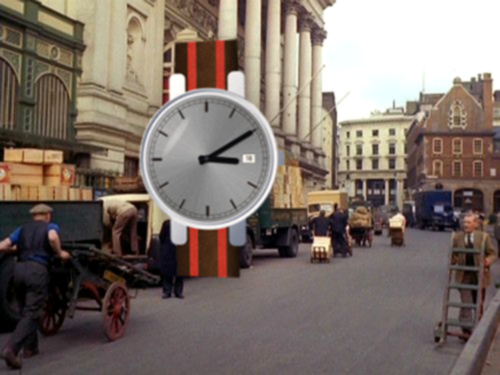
3:10
